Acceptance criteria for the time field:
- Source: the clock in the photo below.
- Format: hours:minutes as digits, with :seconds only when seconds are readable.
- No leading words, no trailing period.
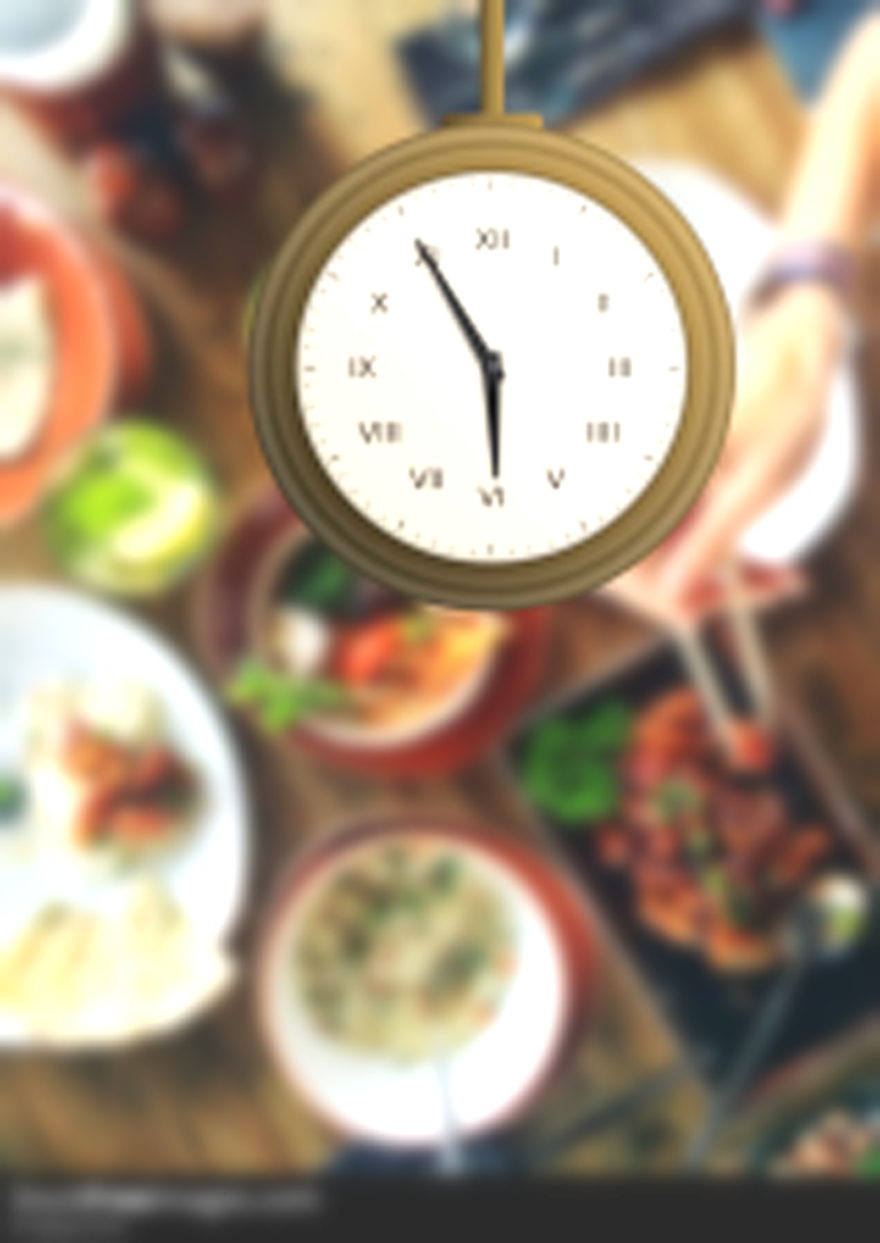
5:55
